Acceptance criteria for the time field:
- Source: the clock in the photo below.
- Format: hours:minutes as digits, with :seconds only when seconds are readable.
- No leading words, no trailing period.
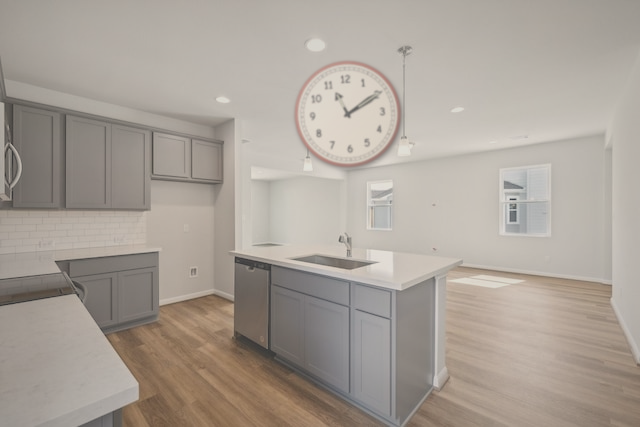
11:10
